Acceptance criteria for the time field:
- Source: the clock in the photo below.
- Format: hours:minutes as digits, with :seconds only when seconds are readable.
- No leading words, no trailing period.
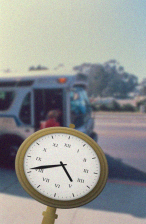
4:41
